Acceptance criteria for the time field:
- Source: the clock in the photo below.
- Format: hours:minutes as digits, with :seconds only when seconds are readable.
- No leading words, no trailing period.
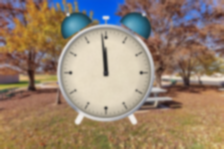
11:59
